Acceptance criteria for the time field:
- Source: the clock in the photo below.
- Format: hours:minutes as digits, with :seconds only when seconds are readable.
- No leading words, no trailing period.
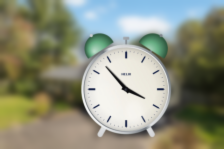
3:53
